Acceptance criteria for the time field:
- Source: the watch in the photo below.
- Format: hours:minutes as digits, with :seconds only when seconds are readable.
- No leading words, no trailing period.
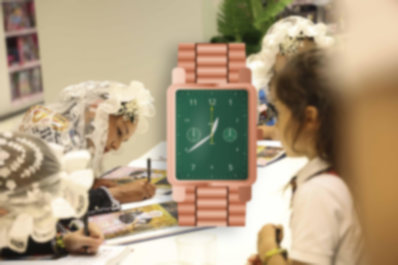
12:39
